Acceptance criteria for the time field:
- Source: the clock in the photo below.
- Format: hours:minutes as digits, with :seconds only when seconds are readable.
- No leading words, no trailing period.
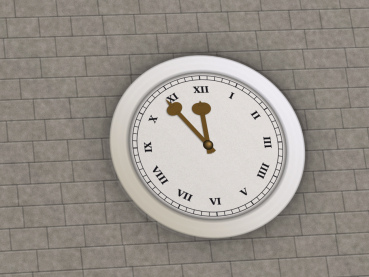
11:54
